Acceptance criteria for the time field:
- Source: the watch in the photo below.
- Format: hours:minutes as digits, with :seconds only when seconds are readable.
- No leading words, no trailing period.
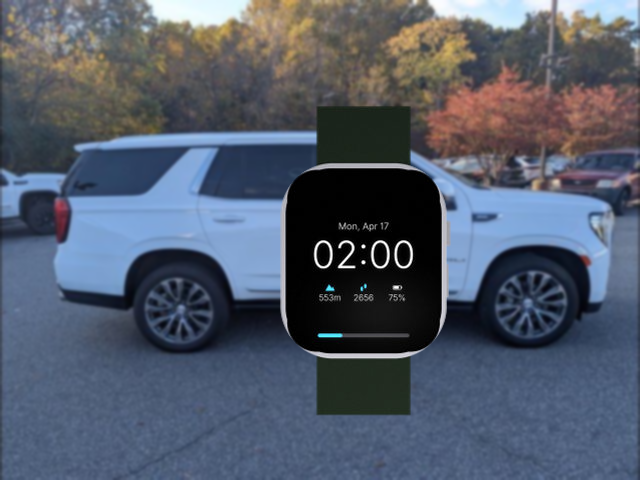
2:00
